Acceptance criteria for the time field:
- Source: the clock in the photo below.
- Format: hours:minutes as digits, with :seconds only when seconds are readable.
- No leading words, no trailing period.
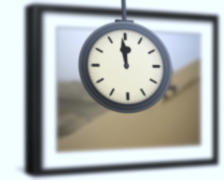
11:59
